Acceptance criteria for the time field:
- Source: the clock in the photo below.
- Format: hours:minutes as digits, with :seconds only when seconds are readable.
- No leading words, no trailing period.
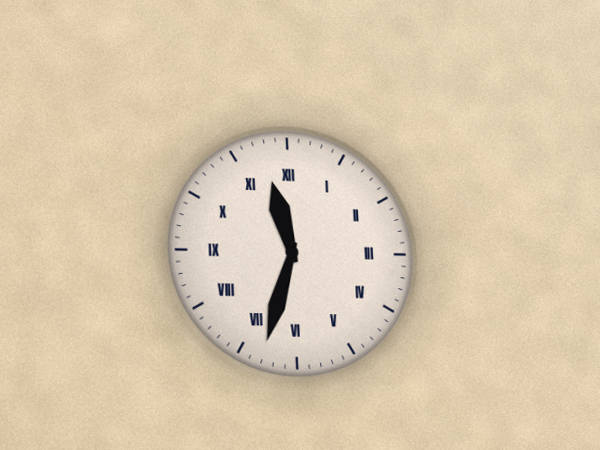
11:33
